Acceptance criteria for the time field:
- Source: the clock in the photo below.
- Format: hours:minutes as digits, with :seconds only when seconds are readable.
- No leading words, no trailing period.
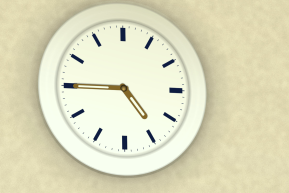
4:45
